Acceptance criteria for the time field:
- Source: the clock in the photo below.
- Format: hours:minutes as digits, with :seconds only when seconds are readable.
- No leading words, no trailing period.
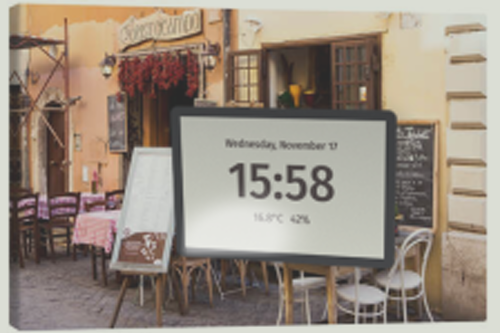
15:58
